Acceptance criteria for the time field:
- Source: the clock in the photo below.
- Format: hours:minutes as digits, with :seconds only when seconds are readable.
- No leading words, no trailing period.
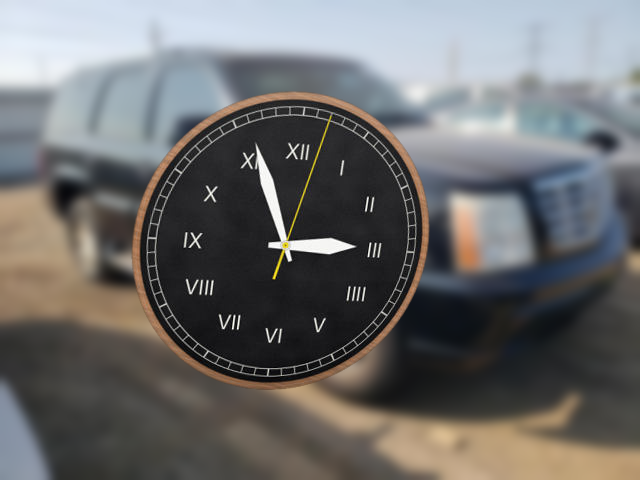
2:56:02
